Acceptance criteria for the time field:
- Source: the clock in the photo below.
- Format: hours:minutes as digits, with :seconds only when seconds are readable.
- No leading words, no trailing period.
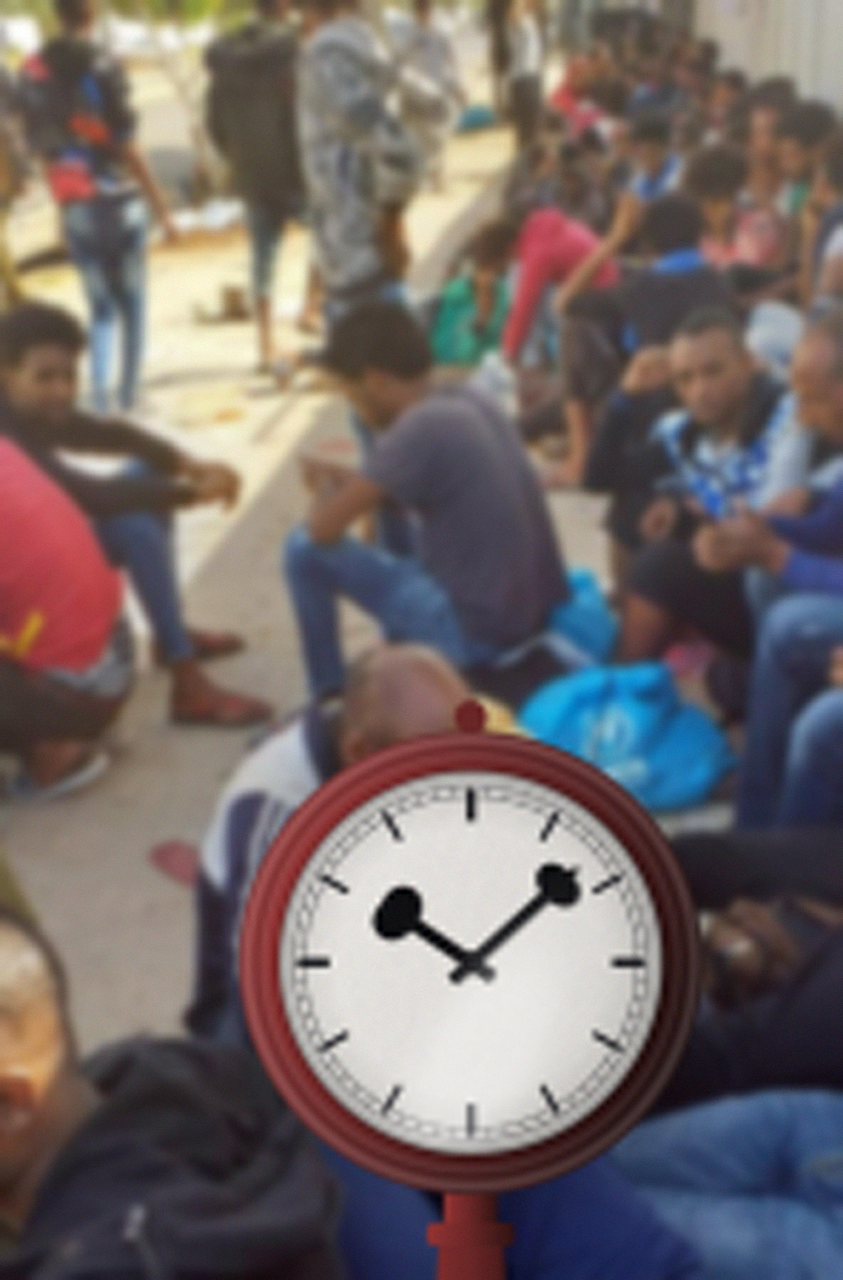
10:08
